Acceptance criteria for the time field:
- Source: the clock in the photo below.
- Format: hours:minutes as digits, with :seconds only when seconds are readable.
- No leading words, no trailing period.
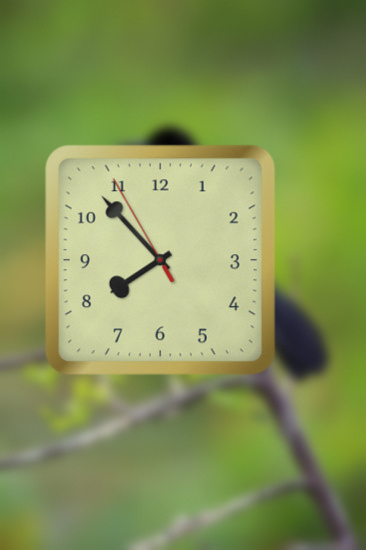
7:52:55
